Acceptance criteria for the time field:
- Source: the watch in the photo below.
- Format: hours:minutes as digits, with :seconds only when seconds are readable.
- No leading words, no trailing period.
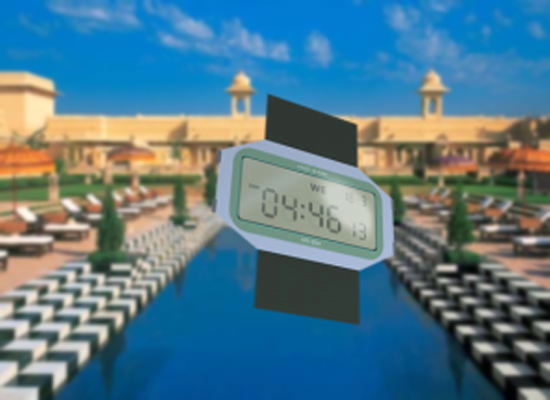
4:46:13
